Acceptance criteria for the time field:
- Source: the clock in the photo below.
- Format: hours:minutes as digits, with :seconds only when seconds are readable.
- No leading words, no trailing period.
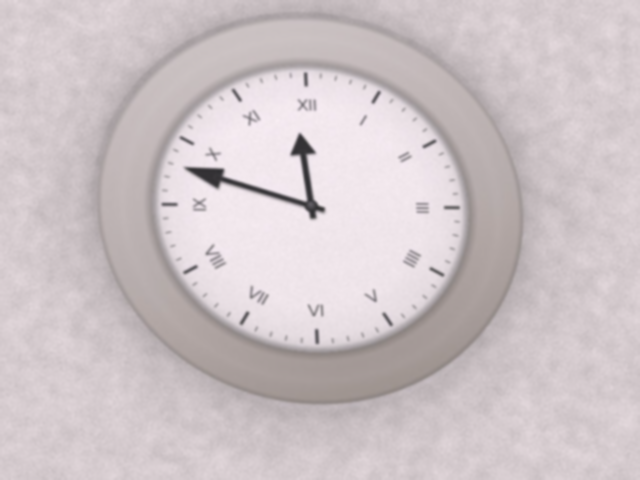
11:48
